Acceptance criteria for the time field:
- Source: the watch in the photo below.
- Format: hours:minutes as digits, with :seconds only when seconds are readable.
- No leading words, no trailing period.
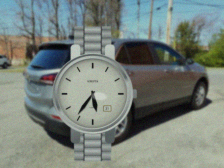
5:36
